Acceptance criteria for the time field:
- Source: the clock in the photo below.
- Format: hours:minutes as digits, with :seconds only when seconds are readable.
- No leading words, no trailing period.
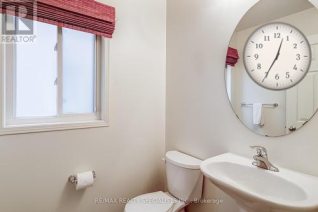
12:35
